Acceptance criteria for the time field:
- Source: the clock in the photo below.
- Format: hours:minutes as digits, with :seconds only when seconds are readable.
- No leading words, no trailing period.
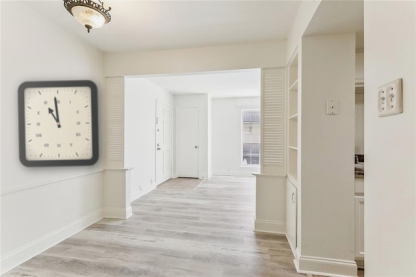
10:59
